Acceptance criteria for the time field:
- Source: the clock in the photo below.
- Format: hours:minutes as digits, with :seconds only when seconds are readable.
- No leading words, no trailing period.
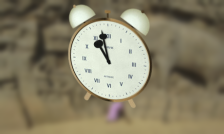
10:58
